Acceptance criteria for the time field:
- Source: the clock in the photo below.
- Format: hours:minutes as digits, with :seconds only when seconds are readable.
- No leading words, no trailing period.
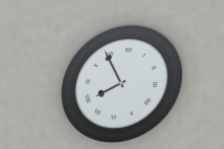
7:54
